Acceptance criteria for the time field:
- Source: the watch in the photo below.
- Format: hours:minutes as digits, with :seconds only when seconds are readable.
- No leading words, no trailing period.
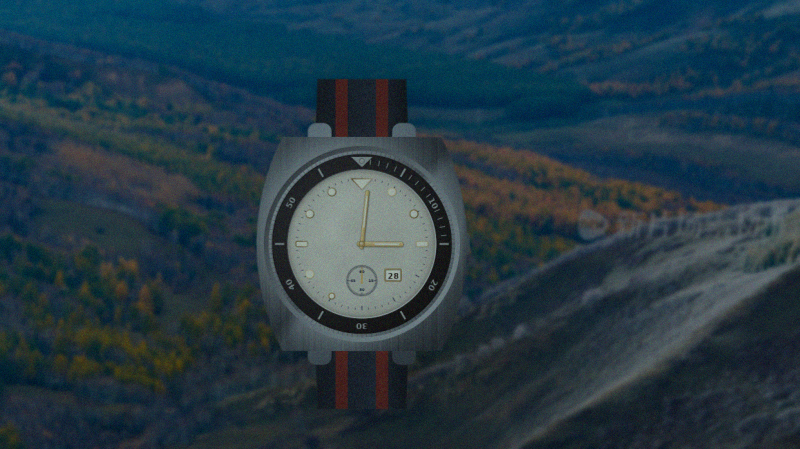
3:01
